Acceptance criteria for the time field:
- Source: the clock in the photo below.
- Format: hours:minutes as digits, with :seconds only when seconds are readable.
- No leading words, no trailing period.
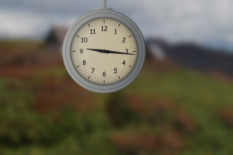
9:16
